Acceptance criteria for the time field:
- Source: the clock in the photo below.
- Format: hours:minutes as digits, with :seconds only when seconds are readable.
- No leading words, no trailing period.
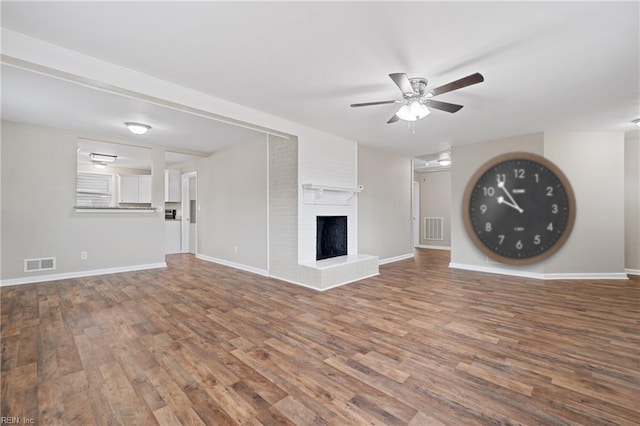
9:54
